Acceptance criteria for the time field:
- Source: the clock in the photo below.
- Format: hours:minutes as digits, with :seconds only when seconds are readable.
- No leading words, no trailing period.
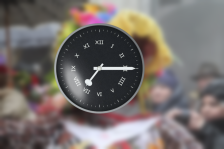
7:15
